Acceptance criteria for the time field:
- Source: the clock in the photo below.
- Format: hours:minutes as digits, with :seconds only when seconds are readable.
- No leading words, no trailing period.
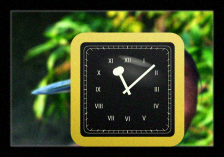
11:08
